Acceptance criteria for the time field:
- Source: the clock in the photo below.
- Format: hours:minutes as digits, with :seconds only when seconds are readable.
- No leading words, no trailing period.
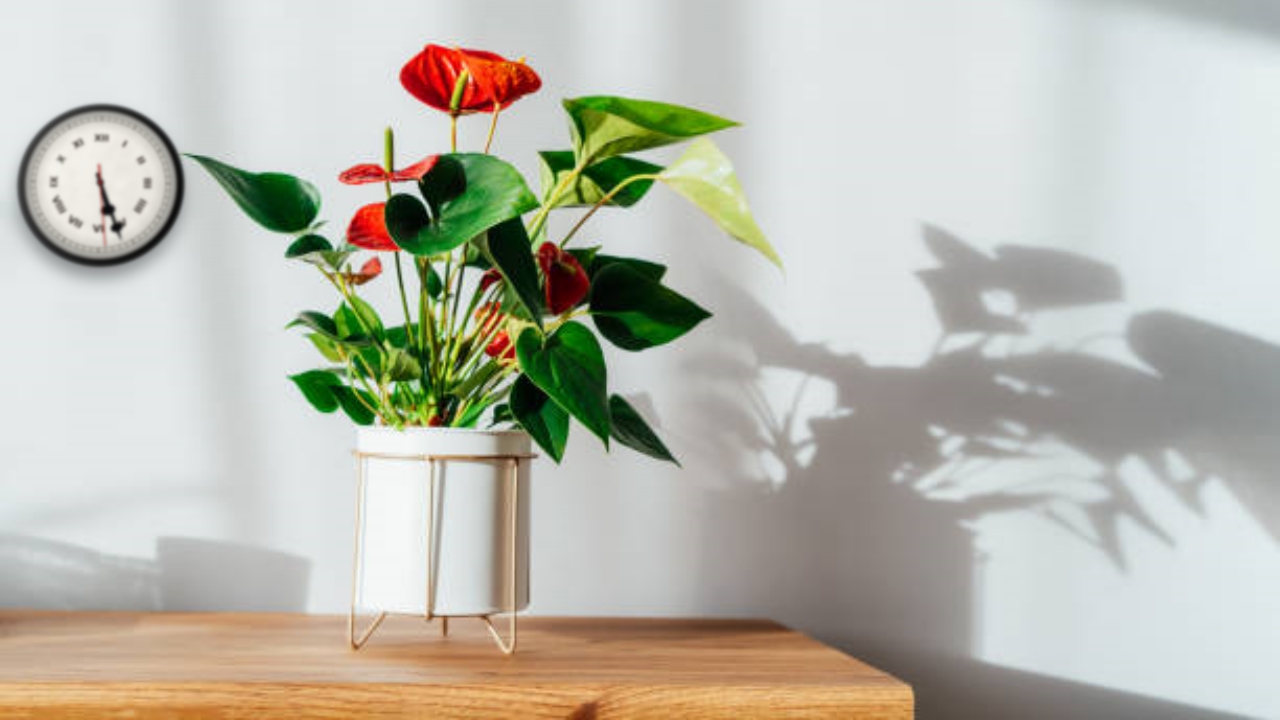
5:26:29
